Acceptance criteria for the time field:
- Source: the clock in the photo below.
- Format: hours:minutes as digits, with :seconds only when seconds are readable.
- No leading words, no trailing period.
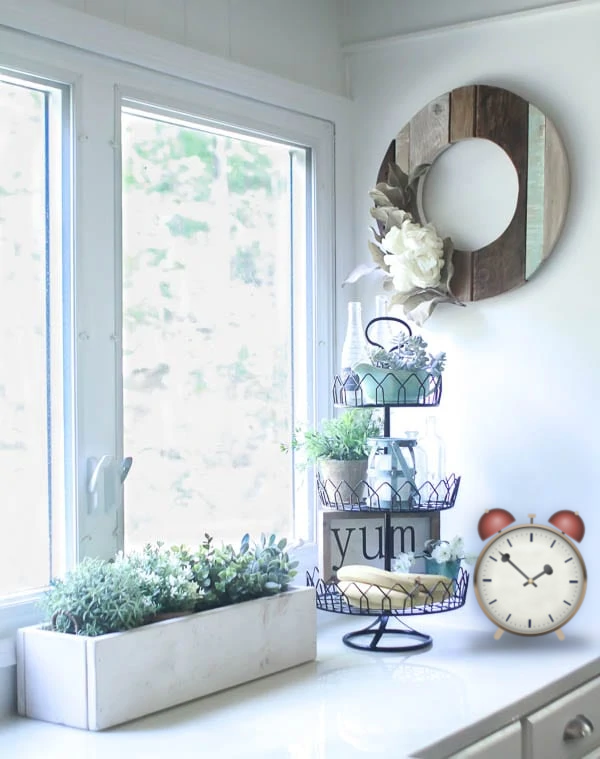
1:52
